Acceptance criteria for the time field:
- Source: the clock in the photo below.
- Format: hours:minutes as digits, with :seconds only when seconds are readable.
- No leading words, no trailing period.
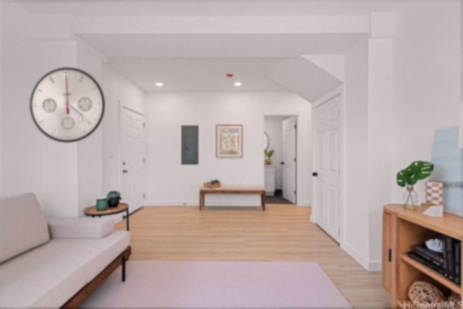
4:22
